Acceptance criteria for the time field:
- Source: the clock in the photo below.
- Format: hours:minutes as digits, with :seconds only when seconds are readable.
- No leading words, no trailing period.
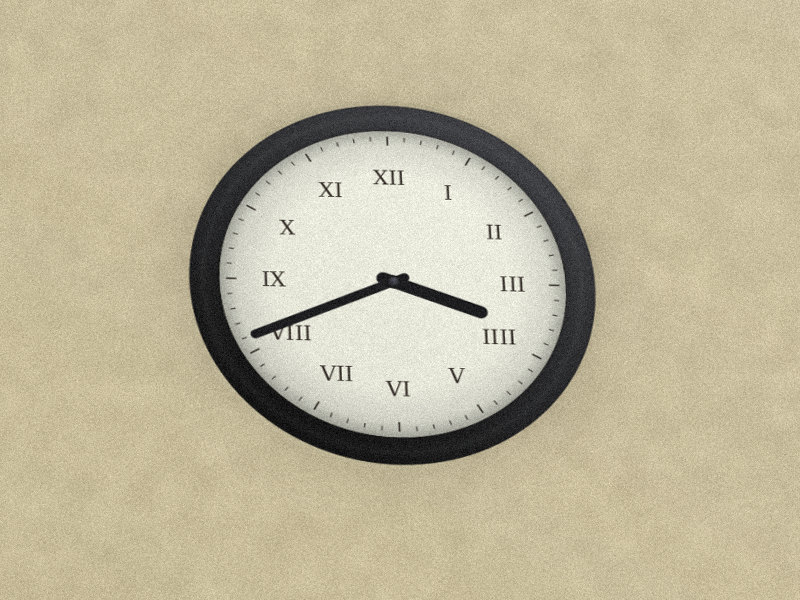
3:41
